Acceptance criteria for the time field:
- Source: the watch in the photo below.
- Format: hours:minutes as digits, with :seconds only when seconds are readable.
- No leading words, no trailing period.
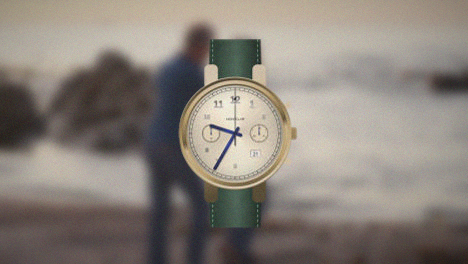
9:35
